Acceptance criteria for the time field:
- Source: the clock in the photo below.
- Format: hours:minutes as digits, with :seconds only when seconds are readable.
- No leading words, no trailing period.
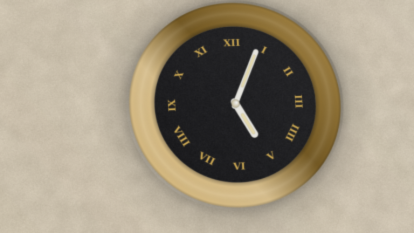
5:04
